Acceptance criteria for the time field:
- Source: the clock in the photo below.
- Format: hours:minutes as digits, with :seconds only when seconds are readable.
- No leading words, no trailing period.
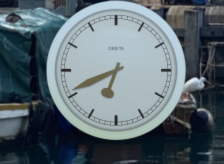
6:41
